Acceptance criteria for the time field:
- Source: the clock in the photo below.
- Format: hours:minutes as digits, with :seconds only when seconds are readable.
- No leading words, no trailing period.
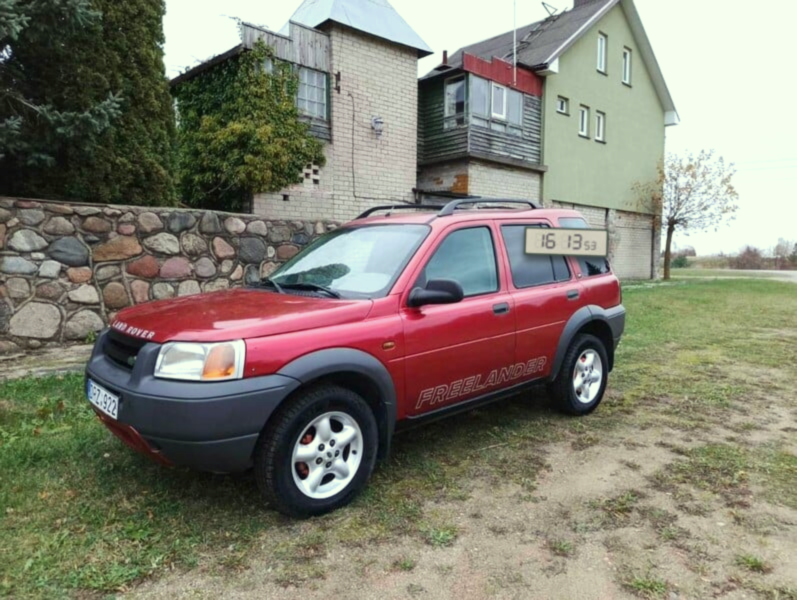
16:13
